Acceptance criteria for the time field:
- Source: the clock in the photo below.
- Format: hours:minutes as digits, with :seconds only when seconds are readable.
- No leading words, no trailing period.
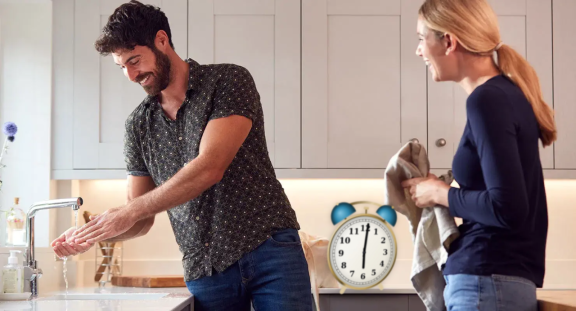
6:01
